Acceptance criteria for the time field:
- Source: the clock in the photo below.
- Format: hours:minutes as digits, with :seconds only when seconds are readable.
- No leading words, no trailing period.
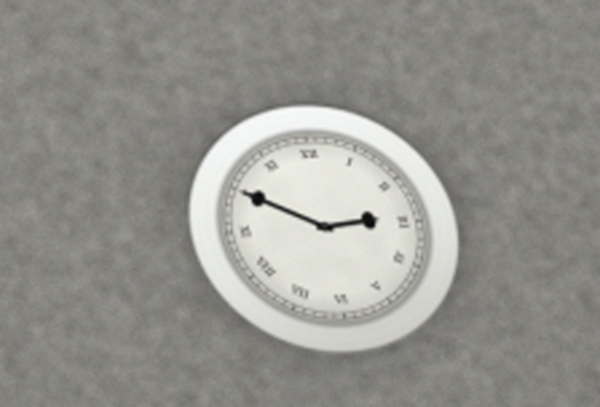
2:50
